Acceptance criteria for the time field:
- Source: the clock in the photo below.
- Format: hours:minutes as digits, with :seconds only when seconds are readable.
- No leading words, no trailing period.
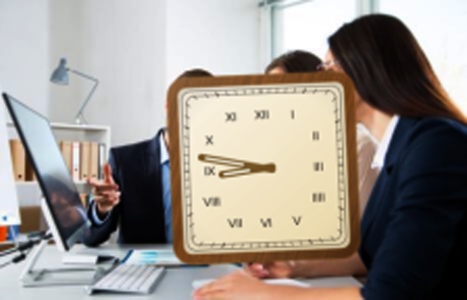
8:47
